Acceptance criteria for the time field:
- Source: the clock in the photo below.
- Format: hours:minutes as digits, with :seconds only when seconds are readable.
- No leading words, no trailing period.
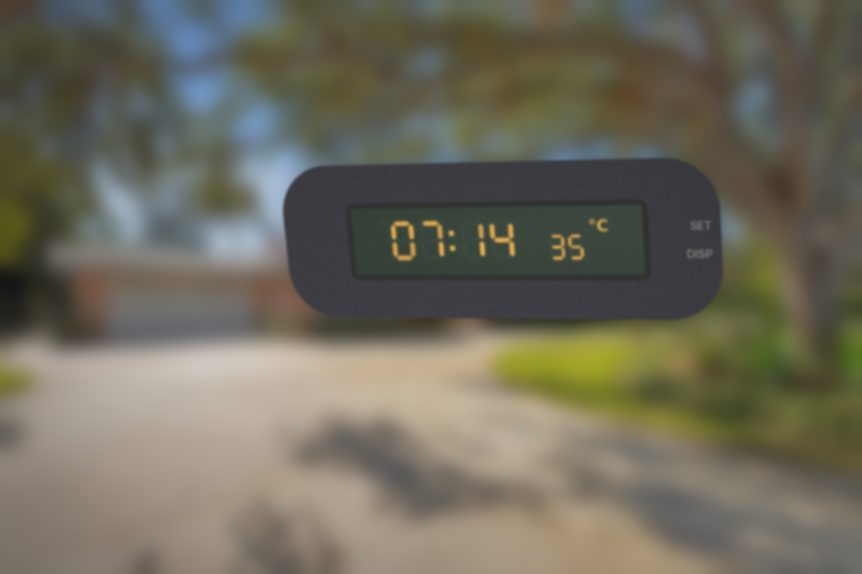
7:14
